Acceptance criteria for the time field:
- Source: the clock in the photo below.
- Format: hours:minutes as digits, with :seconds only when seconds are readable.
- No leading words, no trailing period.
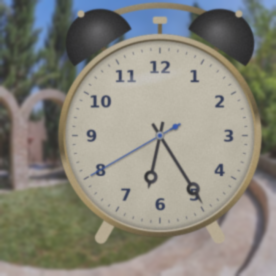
6:24:40
